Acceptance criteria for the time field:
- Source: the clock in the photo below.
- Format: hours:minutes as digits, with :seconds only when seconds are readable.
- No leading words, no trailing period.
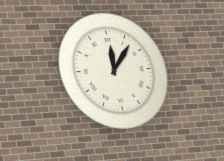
12:07
